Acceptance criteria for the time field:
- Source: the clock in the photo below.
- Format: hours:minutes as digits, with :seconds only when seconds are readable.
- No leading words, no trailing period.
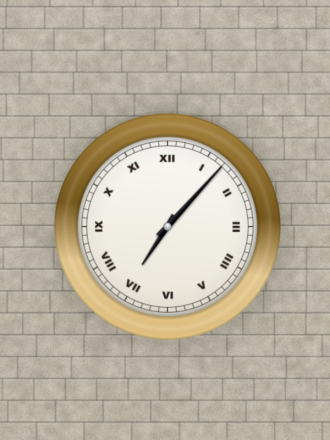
7:07
